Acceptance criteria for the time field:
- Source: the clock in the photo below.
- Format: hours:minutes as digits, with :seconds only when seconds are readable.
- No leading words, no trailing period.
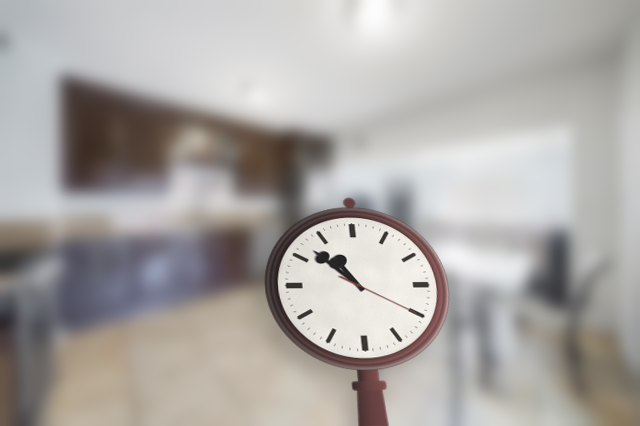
10:52:20
